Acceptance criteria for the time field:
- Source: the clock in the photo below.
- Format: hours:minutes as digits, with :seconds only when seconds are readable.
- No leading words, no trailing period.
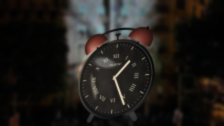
1:26
